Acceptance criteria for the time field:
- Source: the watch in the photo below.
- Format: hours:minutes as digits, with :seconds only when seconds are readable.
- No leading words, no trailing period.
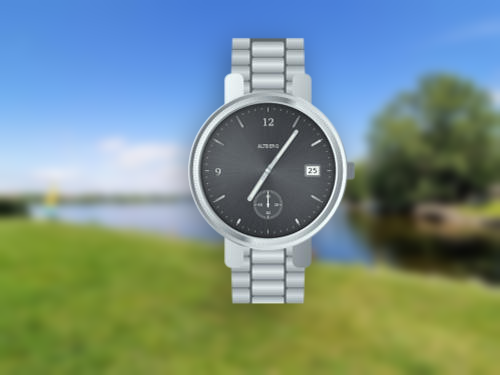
7:06
